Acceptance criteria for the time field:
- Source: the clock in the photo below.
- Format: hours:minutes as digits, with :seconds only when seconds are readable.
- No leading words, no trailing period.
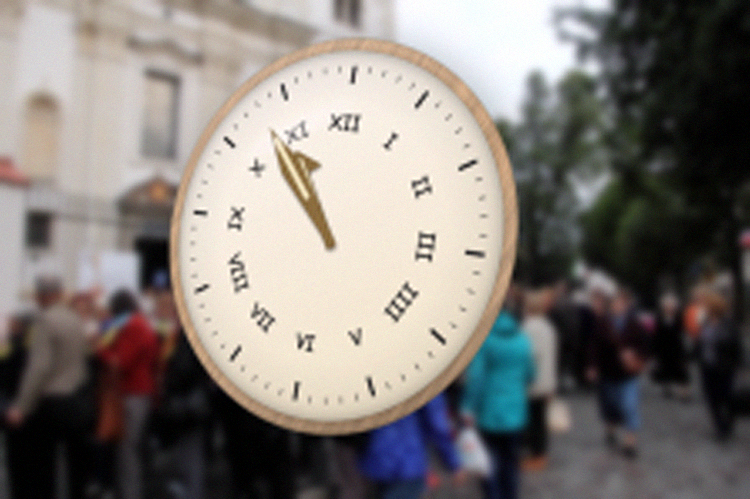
10:53
